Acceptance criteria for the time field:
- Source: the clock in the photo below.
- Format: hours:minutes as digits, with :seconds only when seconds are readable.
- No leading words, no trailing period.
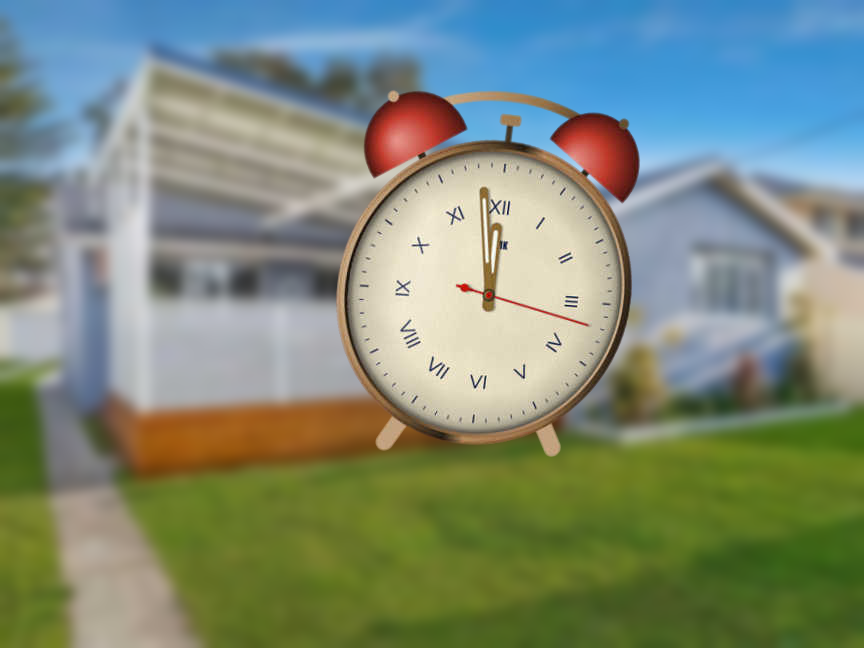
11:58:17
